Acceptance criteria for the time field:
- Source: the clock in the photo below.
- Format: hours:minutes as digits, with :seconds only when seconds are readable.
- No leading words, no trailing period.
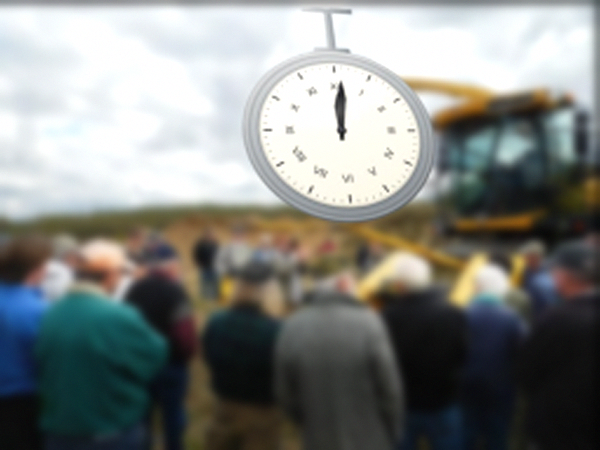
12:01
